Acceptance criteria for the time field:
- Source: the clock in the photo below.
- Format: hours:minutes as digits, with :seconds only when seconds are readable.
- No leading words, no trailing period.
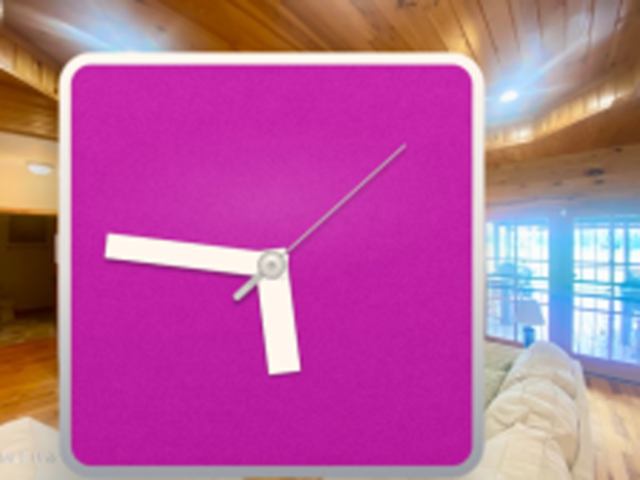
5:46:08
